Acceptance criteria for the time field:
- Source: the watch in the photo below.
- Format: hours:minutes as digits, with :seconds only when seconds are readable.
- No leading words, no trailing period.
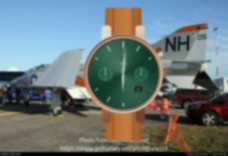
6:01
